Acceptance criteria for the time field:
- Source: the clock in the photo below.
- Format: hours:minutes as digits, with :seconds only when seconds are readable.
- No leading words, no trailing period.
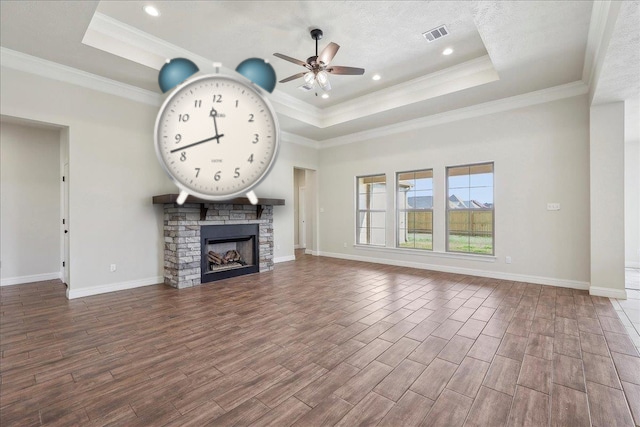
11:42
